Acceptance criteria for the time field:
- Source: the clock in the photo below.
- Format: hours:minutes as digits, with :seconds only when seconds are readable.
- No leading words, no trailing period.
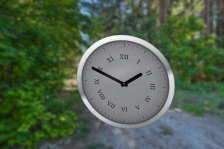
1:49
